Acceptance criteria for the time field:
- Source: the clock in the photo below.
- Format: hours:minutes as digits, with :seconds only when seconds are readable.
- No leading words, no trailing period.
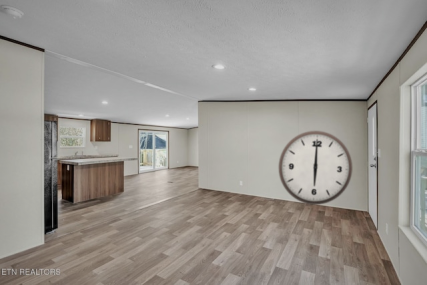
6:00
